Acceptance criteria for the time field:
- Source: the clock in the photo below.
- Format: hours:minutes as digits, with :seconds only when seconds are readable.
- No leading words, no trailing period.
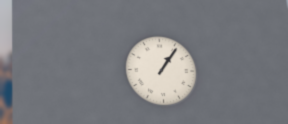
1:06
